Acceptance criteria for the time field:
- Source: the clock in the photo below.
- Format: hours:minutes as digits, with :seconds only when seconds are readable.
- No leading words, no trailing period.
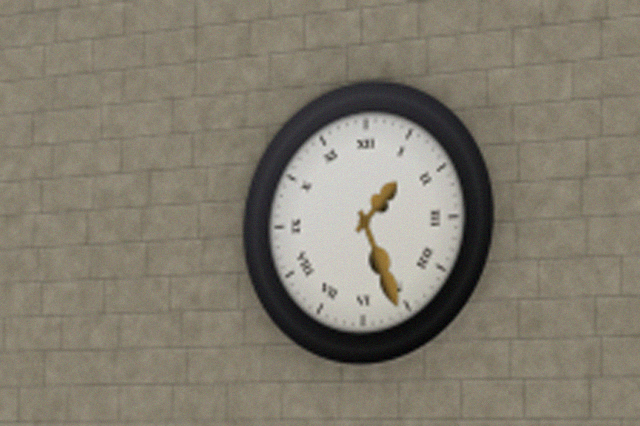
1:26
